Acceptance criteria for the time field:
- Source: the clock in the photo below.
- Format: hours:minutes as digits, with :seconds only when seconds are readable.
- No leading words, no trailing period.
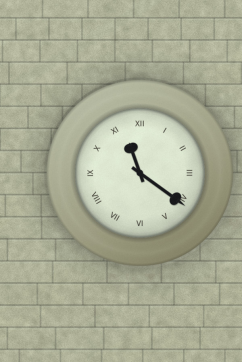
11:21
